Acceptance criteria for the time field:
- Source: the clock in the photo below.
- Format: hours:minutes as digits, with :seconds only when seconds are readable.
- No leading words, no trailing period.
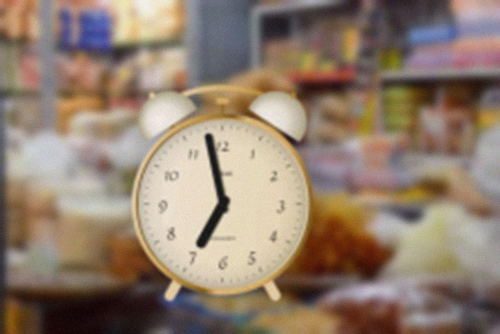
6:58
